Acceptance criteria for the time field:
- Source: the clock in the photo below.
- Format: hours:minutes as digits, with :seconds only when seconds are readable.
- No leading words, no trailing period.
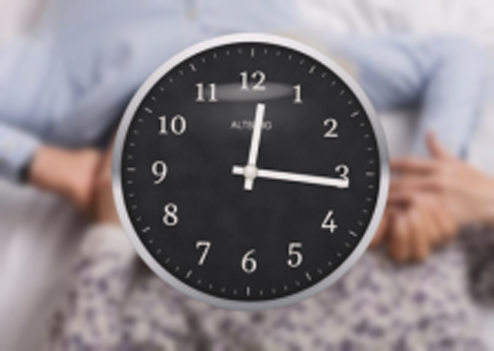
12:16
